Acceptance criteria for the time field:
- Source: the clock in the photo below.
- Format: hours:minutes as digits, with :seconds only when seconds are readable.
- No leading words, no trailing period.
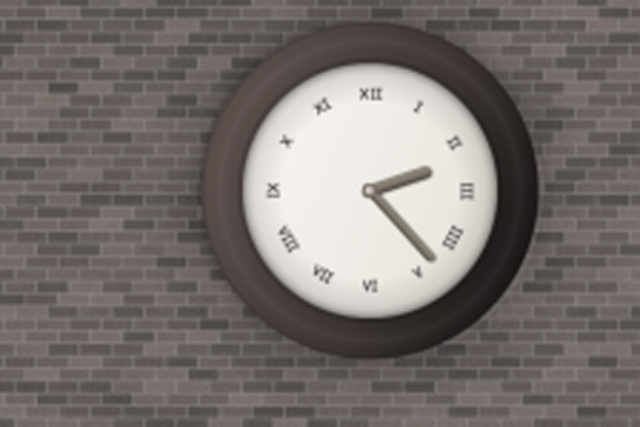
2:23
